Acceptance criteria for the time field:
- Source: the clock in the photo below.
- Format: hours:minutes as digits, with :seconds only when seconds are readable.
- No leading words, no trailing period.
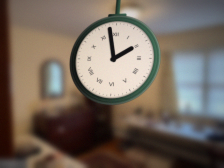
1:58
